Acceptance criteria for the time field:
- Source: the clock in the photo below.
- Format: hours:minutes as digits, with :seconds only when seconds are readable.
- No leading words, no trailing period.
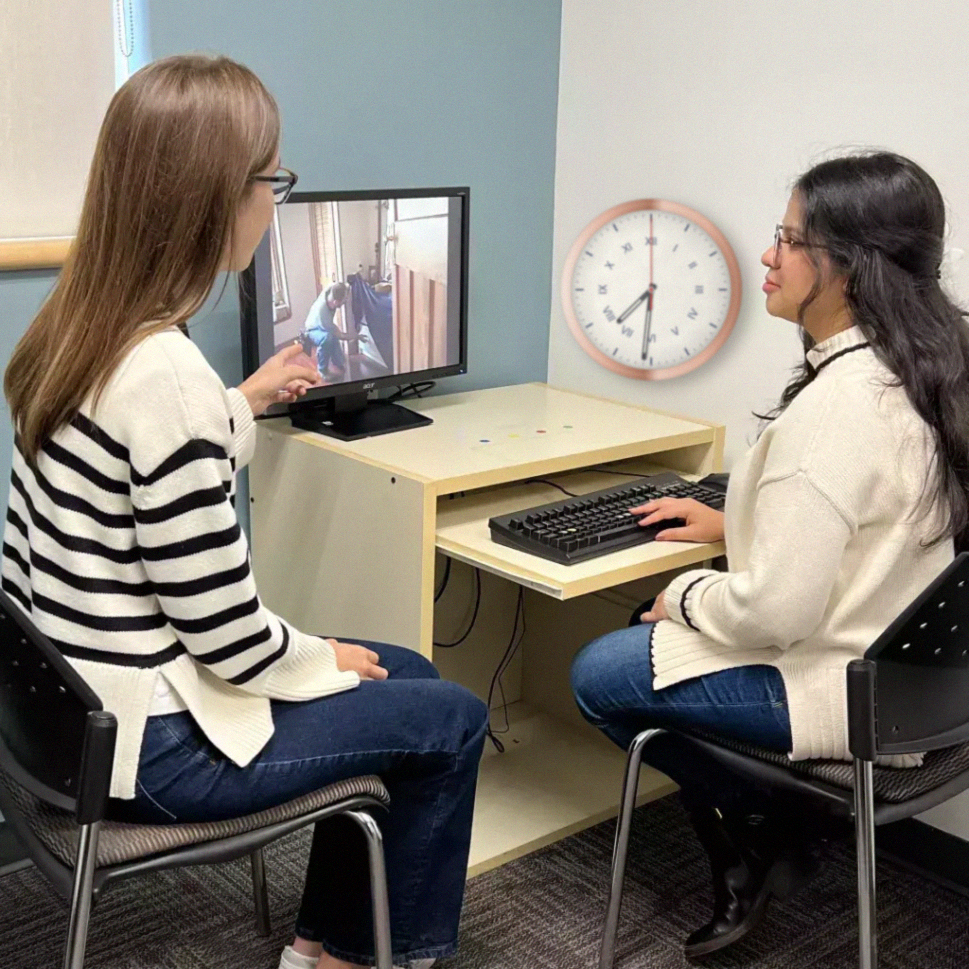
7:31:00
